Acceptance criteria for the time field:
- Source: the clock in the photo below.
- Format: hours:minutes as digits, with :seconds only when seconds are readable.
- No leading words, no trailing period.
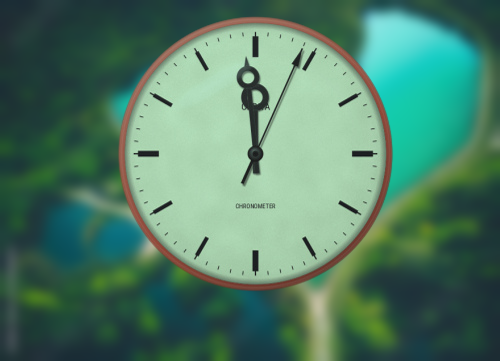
11:59:04
